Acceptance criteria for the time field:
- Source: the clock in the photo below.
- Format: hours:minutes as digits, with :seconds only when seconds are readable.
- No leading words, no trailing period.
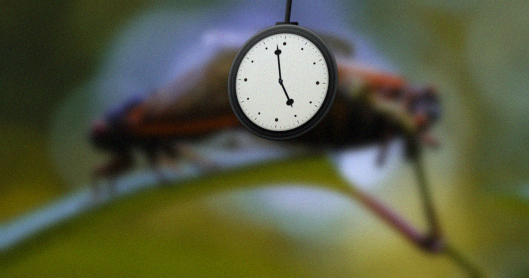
4:58
